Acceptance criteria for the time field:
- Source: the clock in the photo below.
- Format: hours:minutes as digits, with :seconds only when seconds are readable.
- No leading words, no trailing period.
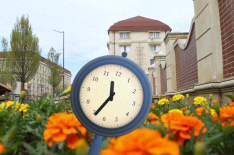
11:34
